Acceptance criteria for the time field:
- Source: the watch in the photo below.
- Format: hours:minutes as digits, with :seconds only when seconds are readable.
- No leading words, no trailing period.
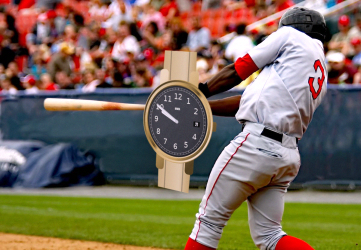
9:50
